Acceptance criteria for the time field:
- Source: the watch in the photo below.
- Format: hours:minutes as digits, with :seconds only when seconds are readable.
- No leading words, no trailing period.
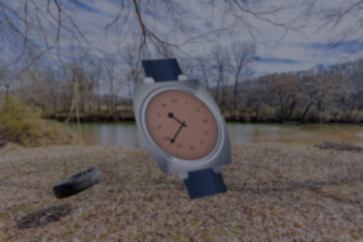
10:38
